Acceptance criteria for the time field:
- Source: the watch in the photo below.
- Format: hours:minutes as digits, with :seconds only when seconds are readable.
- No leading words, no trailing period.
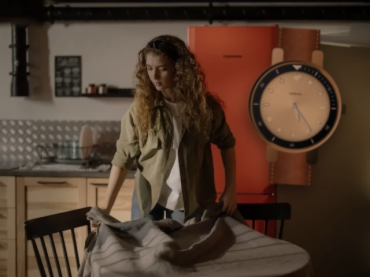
5:24
